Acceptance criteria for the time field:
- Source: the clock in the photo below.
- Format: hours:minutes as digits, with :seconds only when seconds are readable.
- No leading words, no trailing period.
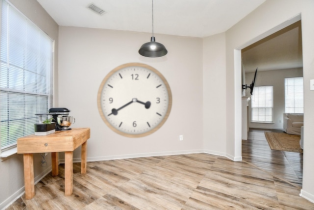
3:40
